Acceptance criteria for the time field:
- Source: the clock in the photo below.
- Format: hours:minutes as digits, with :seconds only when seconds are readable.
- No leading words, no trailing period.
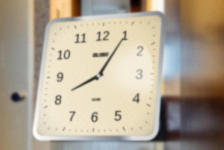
8:05
